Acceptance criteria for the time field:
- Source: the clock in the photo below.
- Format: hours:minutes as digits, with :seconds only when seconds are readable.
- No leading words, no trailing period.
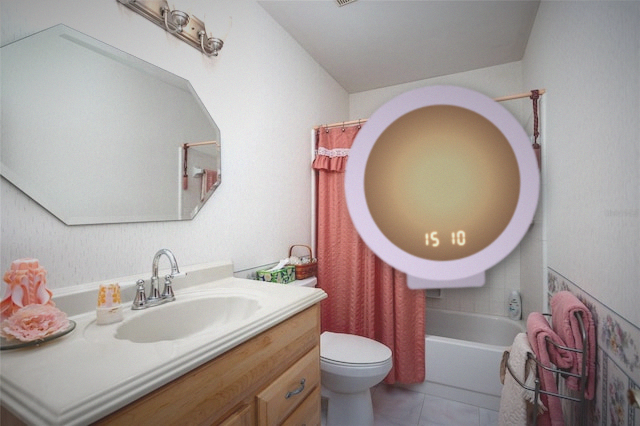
15:10
